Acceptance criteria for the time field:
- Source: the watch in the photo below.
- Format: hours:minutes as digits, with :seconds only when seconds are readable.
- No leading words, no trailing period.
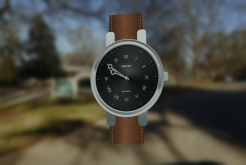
9:51
